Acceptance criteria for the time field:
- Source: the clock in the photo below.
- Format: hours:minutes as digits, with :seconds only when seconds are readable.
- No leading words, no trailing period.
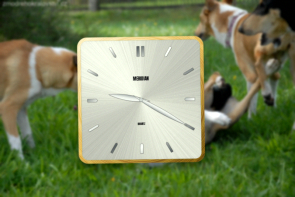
9:20
